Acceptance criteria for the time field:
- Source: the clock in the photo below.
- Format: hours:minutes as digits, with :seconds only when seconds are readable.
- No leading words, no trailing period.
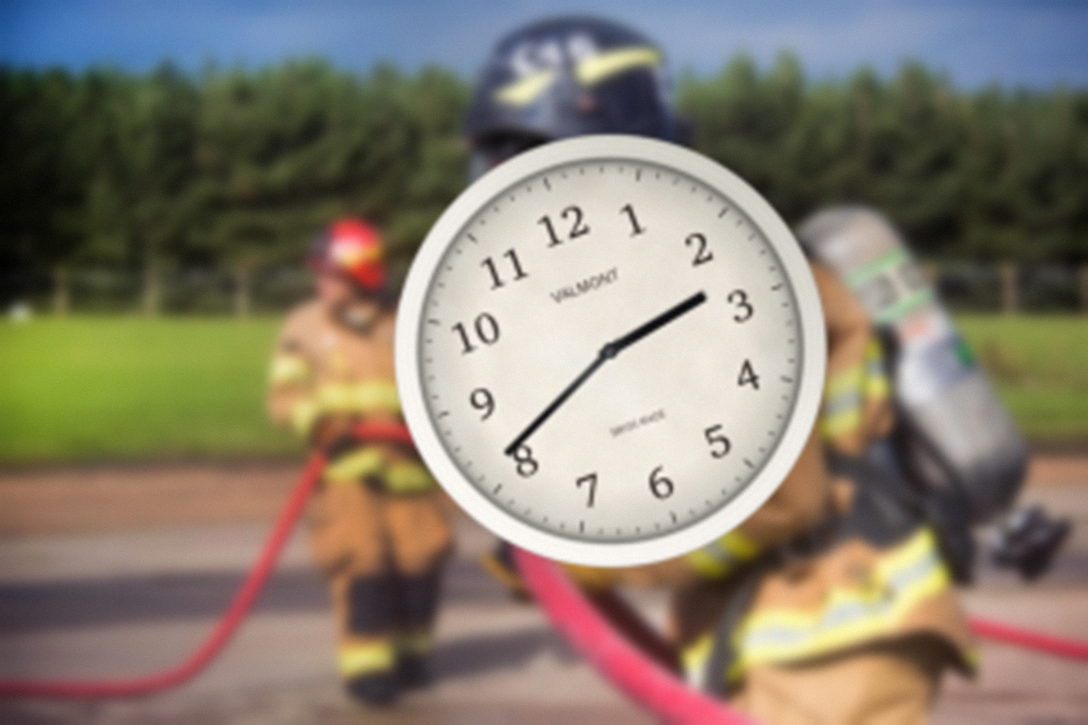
2:41
